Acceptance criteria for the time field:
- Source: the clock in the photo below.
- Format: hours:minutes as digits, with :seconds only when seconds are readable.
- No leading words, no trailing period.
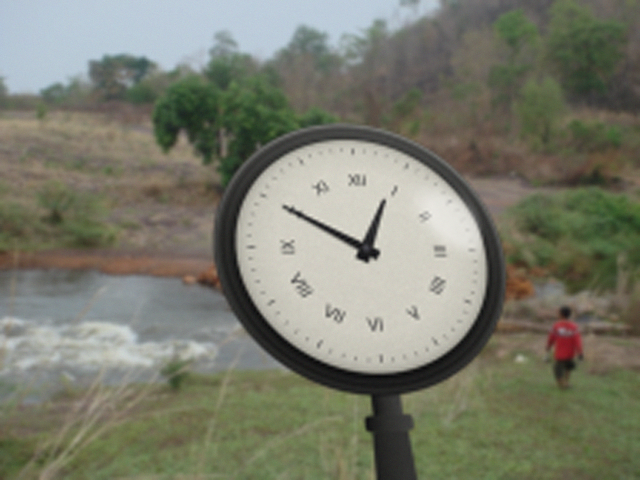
12:50
